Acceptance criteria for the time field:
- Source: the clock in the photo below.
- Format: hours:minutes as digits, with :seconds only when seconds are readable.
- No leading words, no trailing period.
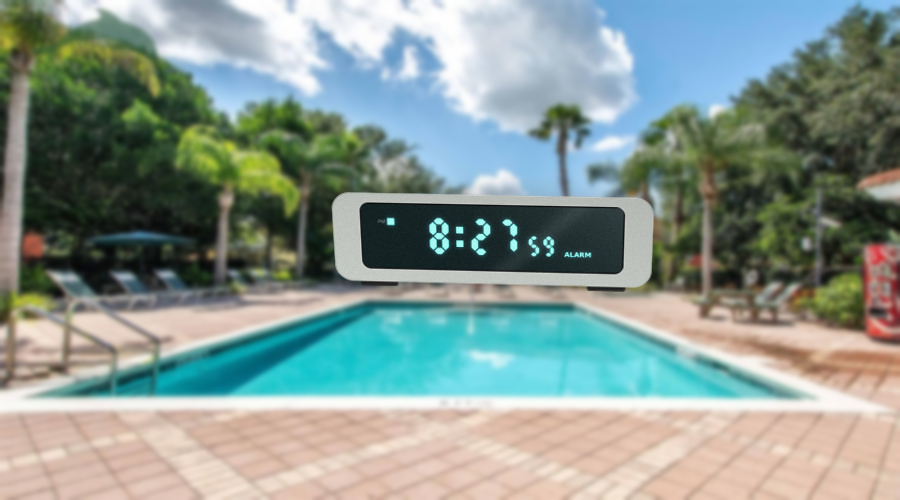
8:27:59
